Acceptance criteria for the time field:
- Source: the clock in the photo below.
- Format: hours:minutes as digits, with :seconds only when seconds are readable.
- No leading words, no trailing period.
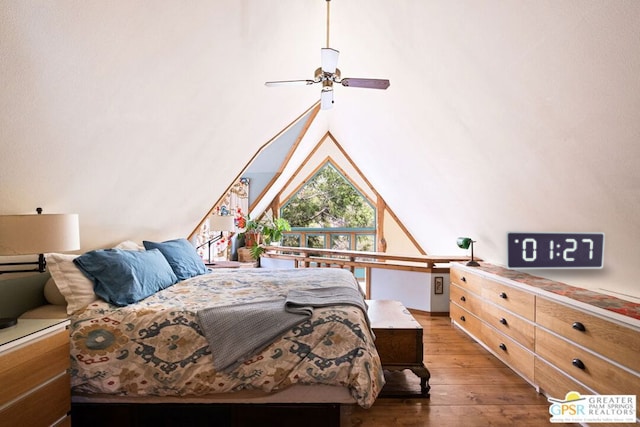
1:27
